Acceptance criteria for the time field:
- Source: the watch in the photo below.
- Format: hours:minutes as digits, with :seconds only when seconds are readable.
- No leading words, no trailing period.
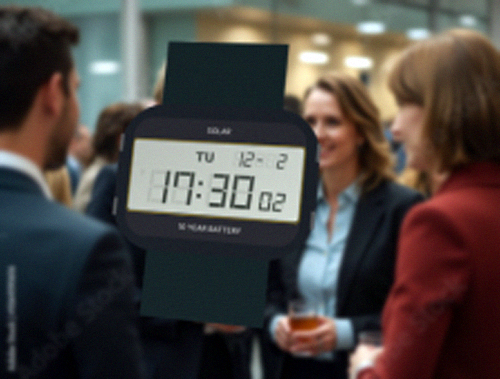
17:30:02
